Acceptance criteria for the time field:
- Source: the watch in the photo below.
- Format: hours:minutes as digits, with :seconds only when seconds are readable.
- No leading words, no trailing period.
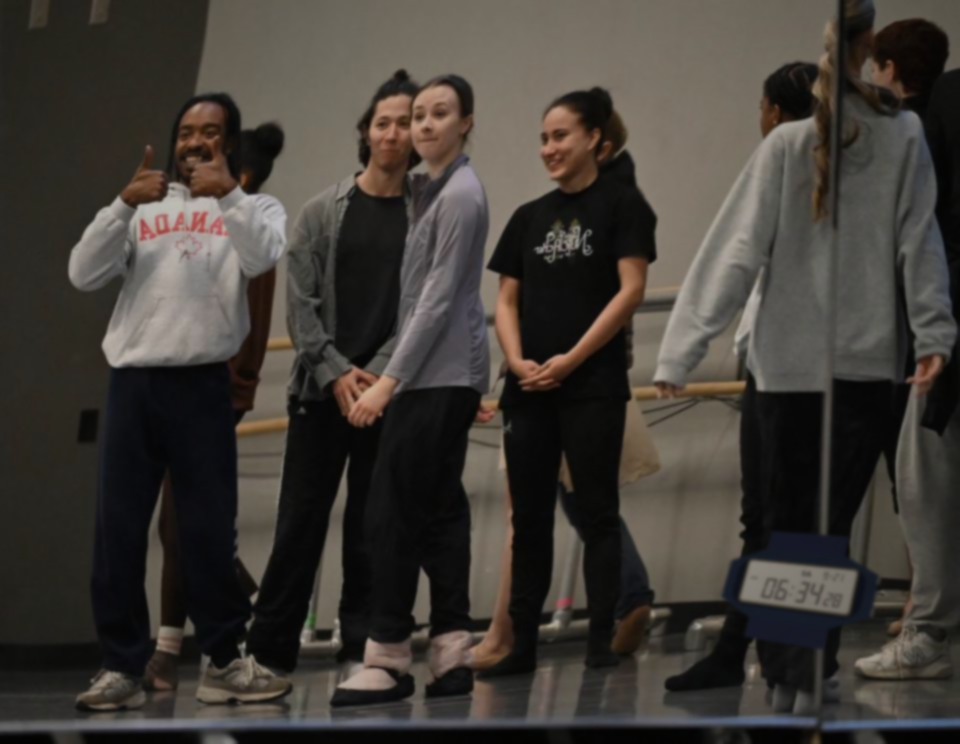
6:34
